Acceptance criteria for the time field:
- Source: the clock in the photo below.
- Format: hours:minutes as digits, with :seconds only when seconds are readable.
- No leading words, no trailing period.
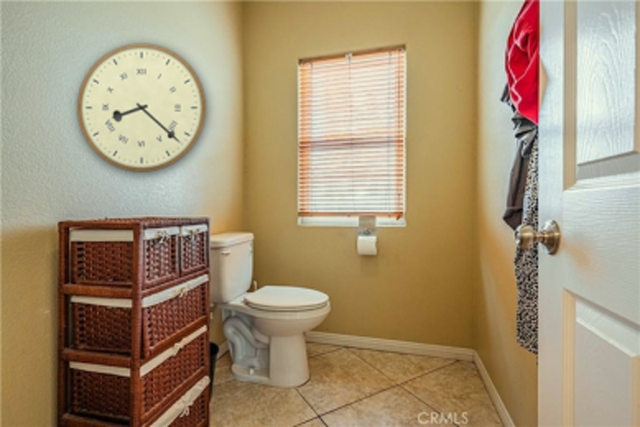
8:22
